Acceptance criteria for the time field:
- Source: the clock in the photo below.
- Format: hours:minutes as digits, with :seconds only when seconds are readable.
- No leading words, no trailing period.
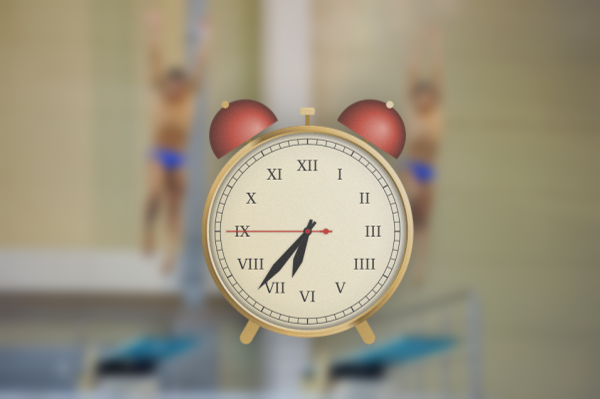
6:36:45
